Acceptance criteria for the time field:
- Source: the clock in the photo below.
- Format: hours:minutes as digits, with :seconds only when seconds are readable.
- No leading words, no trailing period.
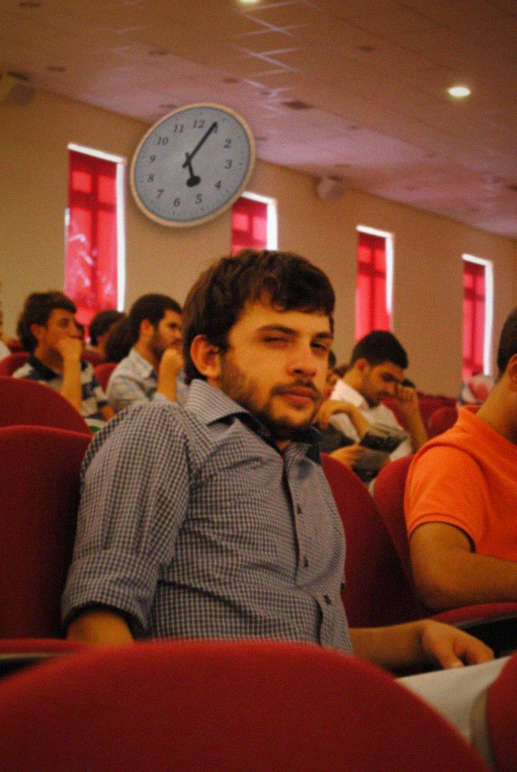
5:04
